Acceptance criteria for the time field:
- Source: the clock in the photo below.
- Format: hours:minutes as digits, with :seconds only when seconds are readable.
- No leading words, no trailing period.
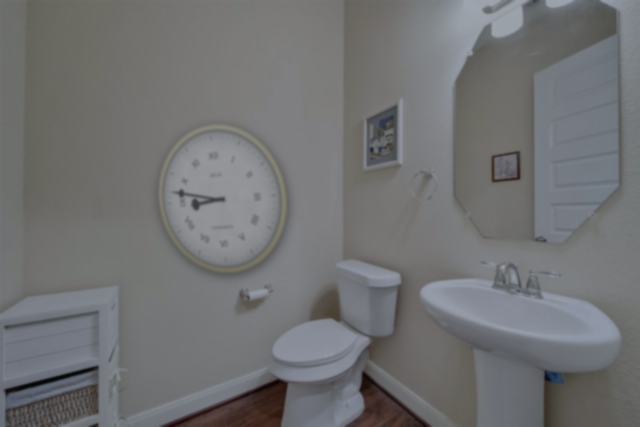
8:47
